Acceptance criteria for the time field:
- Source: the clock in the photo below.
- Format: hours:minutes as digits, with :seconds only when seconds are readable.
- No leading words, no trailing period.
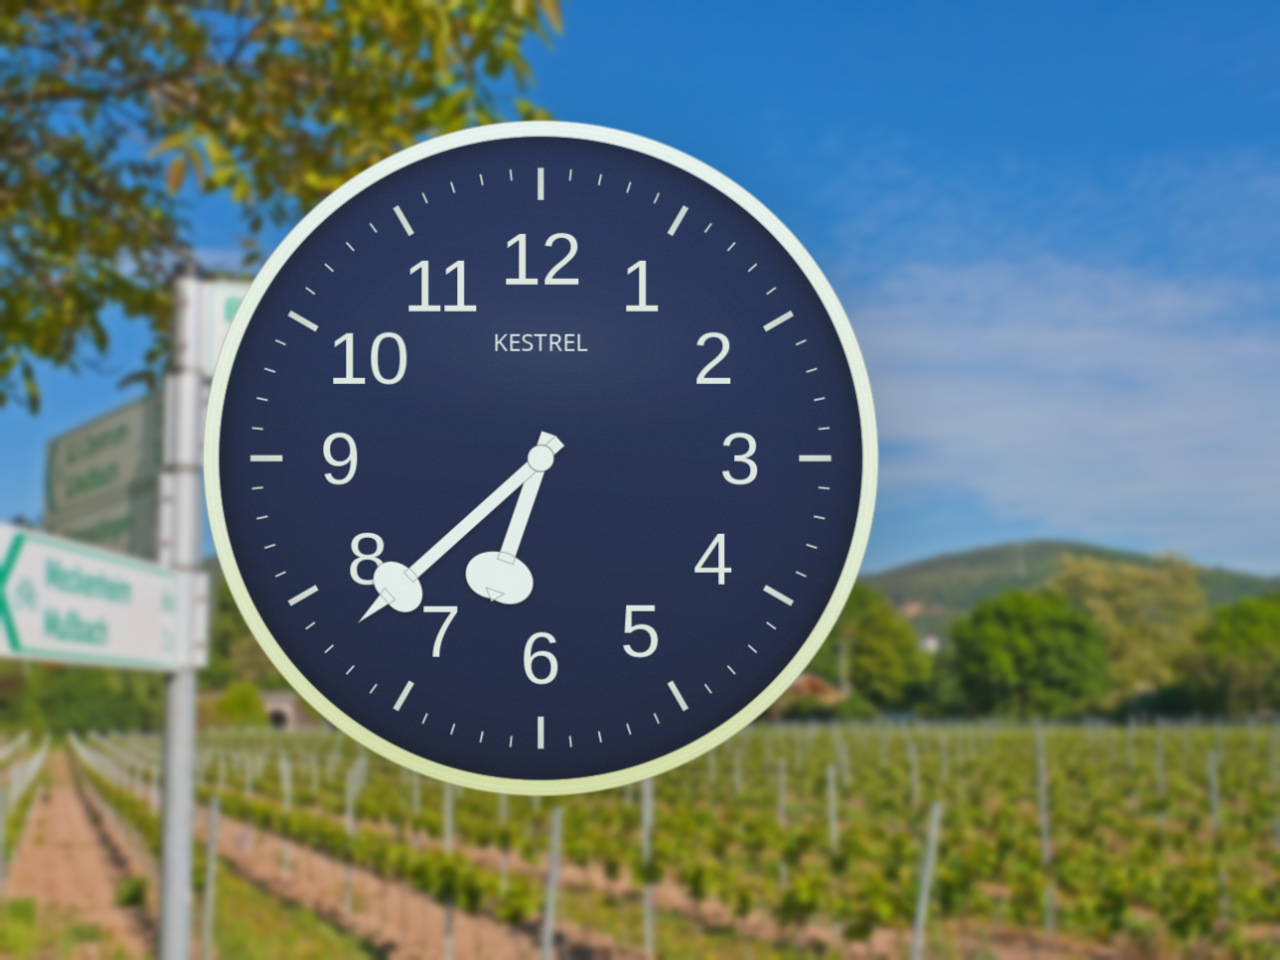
6:38
